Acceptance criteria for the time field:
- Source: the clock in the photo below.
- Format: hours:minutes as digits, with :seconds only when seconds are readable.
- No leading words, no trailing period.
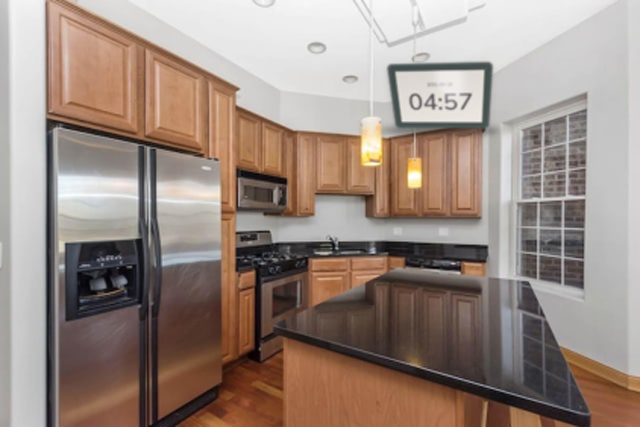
4:57
